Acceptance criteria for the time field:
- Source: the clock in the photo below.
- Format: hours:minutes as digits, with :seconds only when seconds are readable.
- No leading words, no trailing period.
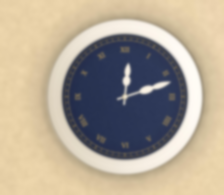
12:12
